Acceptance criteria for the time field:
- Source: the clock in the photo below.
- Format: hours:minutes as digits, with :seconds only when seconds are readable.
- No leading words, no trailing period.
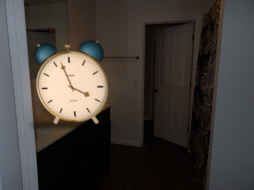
3:57
